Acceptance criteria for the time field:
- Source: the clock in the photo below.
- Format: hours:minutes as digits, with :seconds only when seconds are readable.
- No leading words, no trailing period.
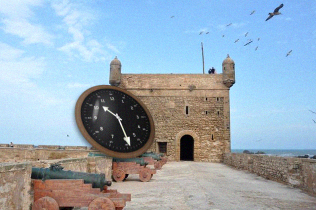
10:29
